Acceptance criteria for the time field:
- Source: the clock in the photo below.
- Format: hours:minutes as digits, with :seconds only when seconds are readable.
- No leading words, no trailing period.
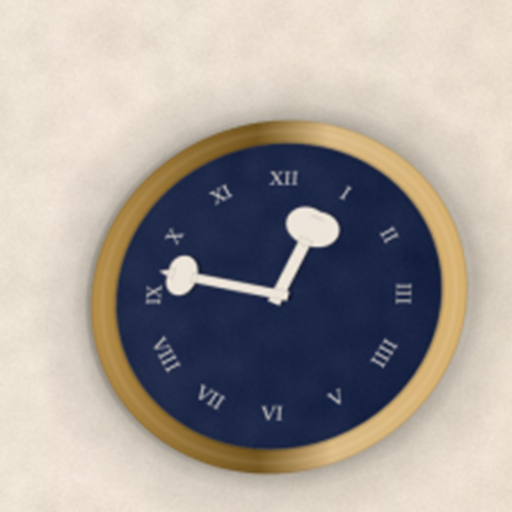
12:47
